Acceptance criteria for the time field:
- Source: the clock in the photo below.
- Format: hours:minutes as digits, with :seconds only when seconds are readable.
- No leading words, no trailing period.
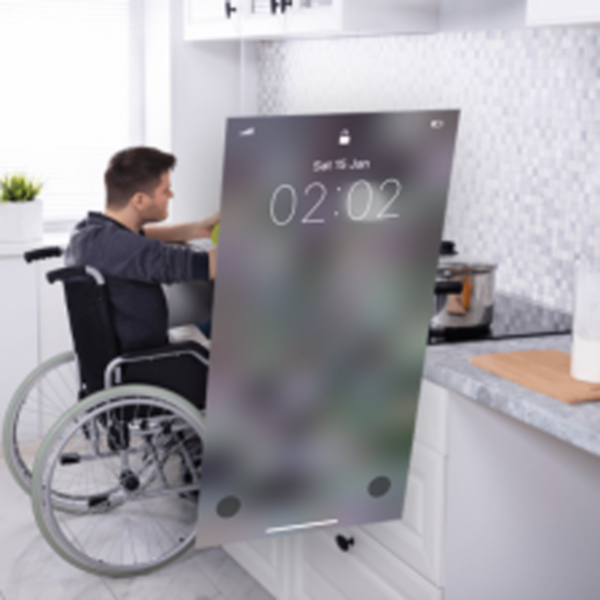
2:02
